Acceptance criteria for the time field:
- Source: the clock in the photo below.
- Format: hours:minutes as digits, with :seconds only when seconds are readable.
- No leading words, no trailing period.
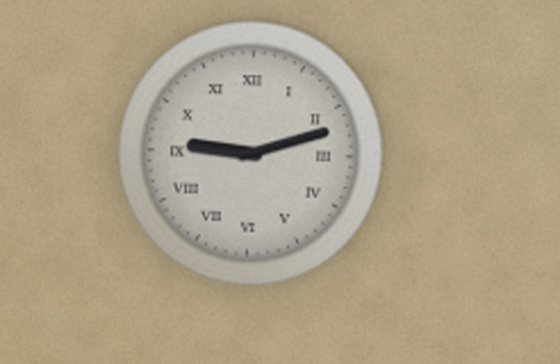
9:12
